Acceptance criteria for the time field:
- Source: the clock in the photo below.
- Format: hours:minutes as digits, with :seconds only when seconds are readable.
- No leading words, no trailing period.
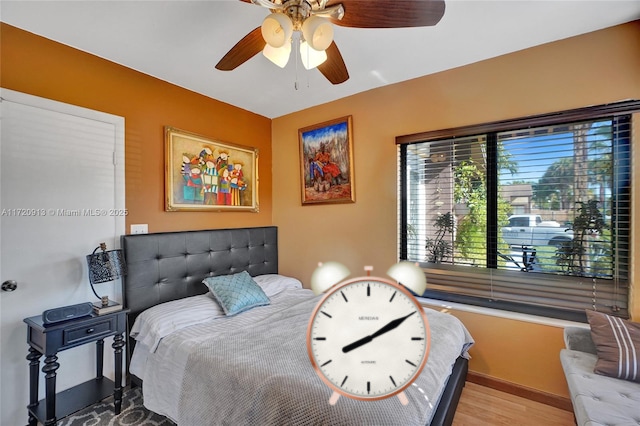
8:10
